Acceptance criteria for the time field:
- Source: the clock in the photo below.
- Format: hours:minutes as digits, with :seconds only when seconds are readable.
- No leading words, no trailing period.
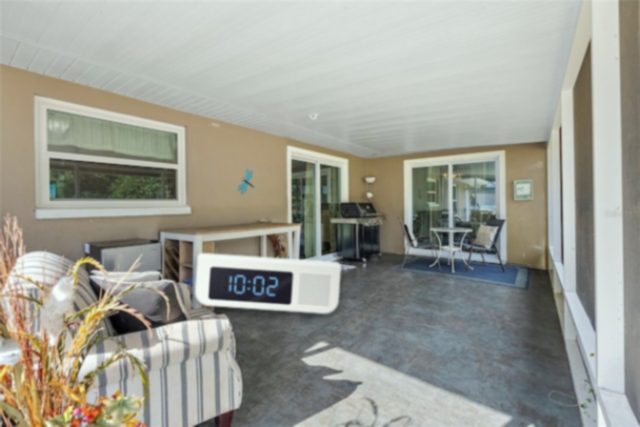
10:02
